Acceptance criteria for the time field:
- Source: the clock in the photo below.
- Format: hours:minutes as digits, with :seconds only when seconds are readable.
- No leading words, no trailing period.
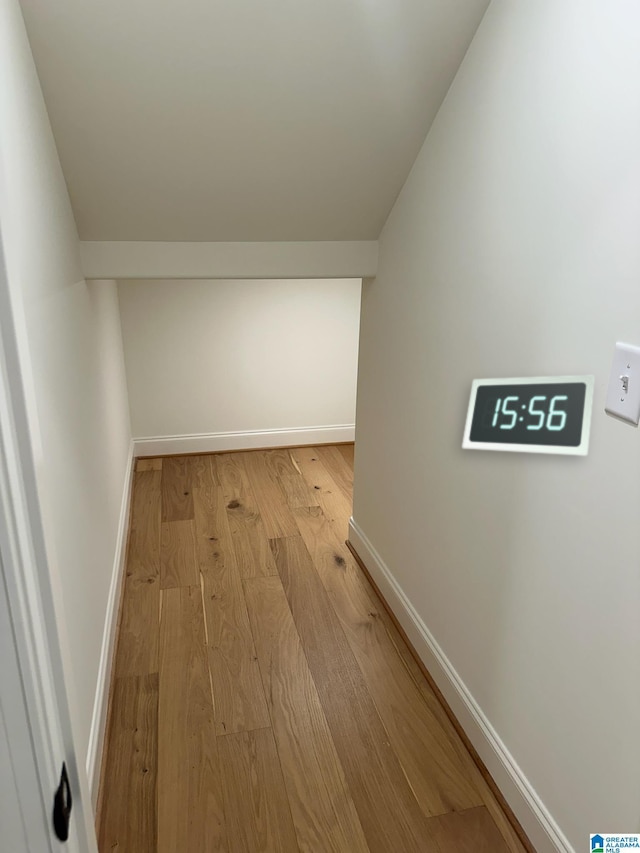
15:56
